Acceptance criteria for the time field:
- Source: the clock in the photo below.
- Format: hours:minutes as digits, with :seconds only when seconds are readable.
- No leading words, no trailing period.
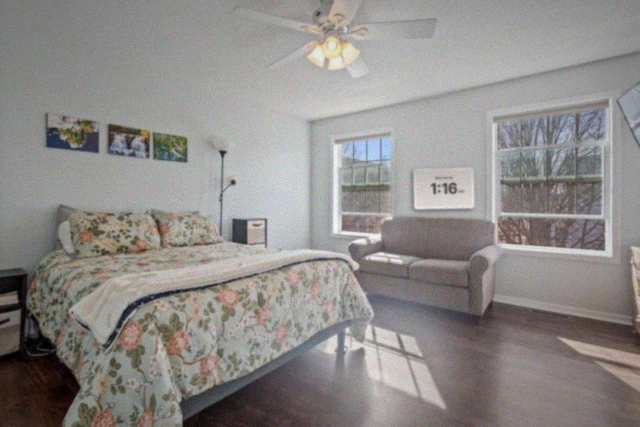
1:16
